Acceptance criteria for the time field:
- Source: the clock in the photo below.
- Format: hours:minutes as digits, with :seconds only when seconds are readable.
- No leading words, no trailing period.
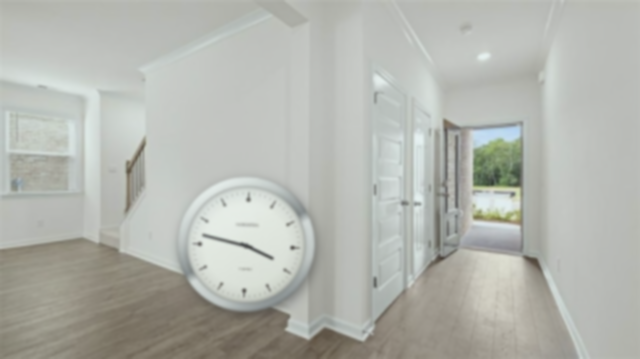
3:47
